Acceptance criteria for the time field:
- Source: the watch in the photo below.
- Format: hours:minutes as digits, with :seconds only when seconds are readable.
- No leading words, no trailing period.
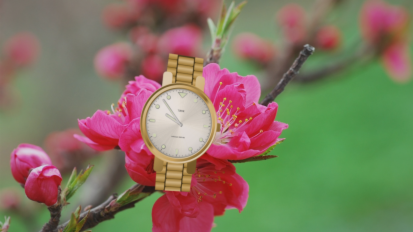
9:53
